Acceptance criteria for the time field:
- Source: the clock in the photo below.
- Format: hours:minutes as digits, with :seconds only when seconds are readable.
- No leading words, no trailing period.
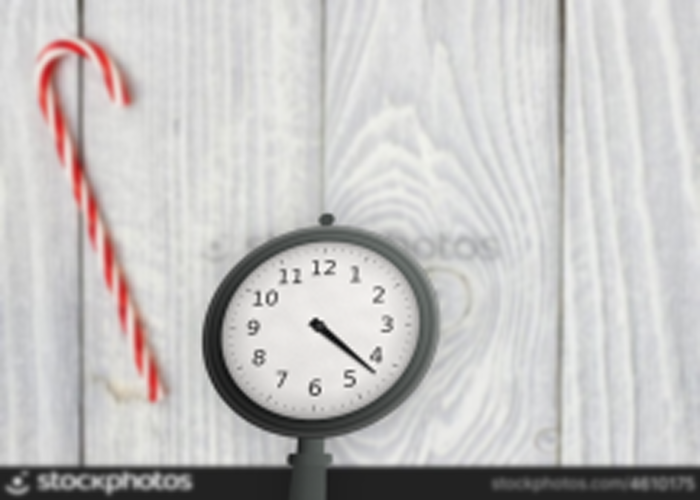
4:22
